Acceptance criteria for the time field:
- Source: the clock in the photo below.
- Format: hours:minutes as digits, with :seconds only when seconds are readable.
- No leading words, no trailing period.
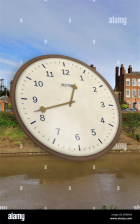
12:42
